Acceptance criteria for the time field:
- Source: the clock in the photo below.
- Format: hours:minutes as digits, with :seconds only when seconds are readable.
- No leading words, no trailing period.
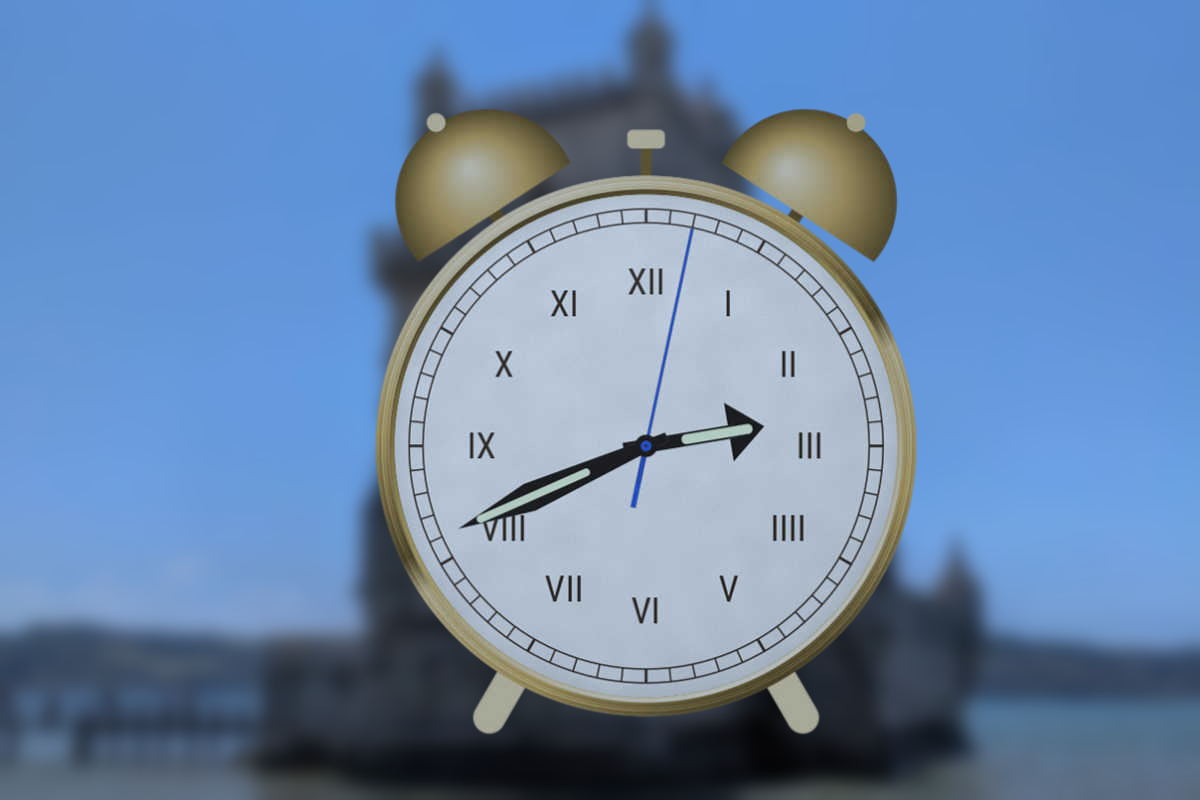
2:41:02
